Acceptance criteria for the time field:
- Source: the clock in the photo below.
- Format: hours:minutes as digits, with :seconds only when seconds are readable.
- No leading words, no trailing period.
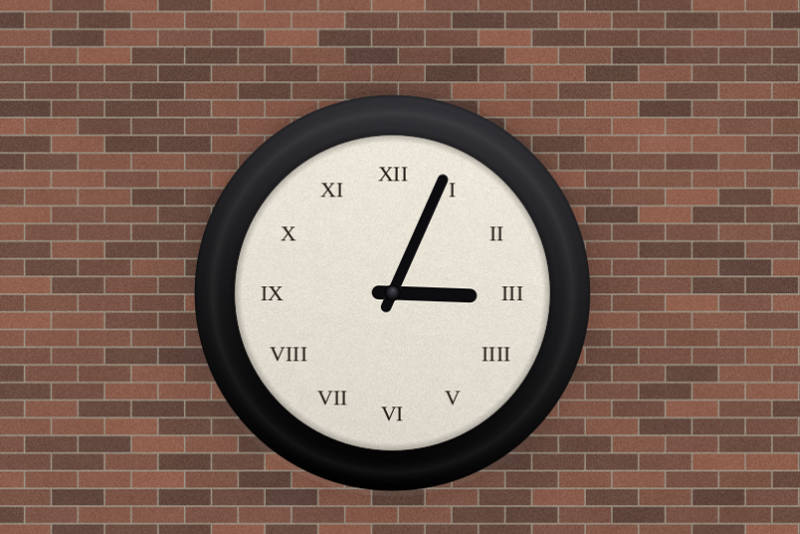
3:04
